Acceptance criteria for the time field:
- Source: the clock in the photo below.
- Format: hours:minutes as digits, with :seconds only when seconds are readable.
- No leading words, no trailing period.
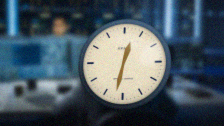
12:32
